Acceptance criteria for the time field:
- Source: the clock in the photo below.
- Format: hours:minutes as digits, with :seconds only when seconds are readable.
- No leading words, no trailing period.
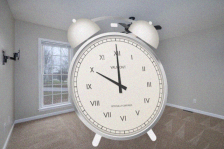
10:00
